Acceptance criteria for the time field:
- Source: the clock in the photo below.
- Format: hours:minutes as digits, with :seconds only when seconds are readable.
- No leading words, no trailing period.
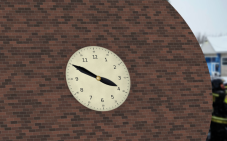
3:50
